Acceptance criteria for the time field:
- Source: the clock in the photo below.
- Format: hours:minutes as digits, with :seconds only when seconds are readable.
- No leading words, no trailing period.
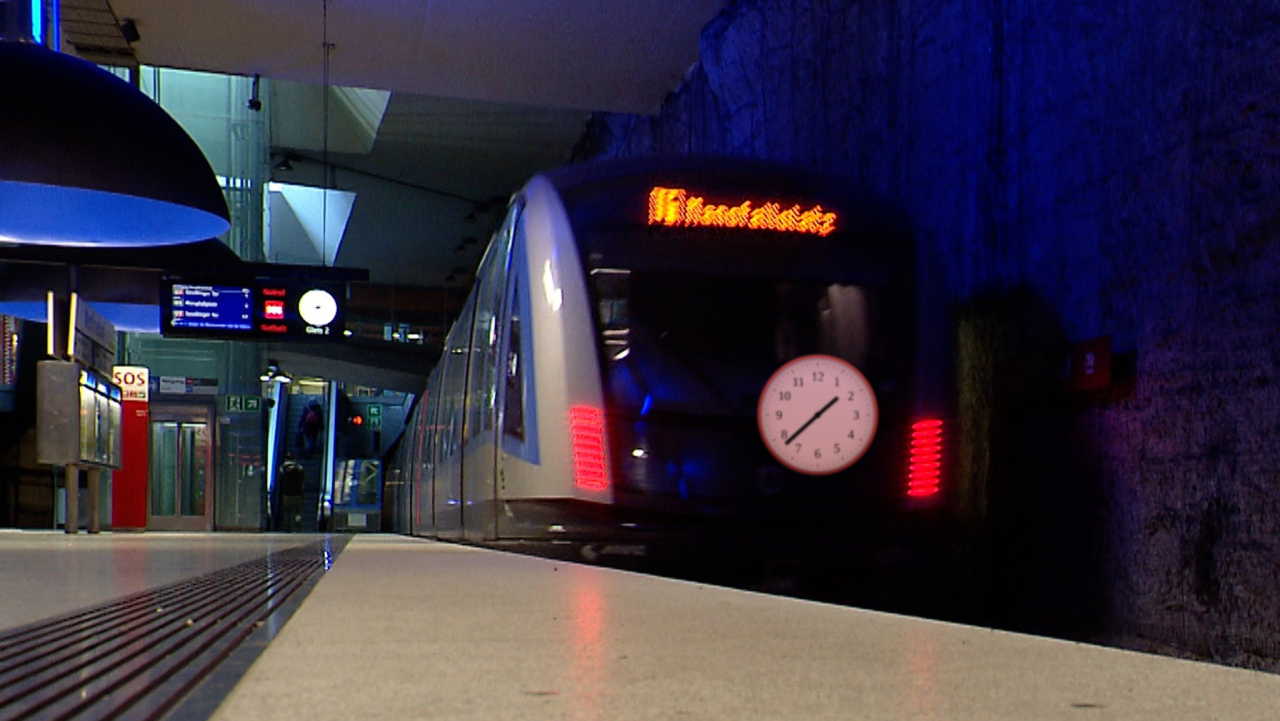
1:38
